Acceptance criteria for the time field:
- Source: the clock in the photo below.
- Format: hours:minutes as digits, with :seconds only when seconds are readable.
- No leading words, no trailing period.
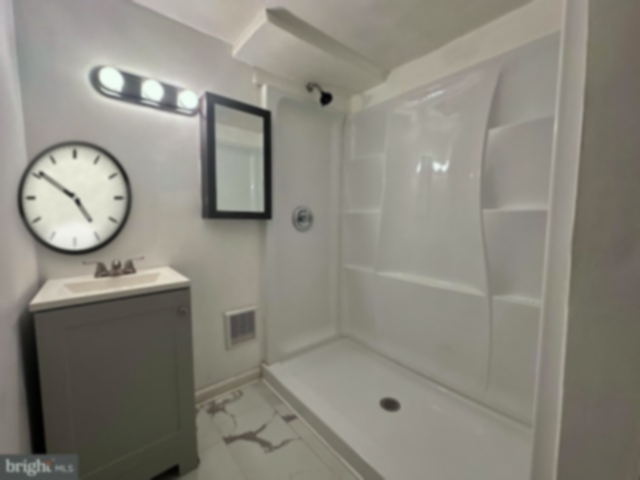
4:51
